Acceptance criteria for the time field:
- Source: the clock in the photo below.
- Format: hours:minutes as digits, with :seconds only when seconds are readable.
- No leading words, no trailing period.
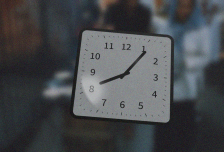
8:06
